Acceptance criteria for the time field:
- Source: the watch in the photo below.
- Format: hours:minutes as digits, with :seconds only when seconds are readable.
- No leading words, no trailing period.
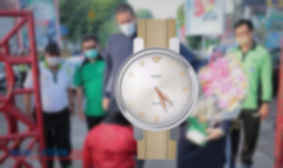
4:26
